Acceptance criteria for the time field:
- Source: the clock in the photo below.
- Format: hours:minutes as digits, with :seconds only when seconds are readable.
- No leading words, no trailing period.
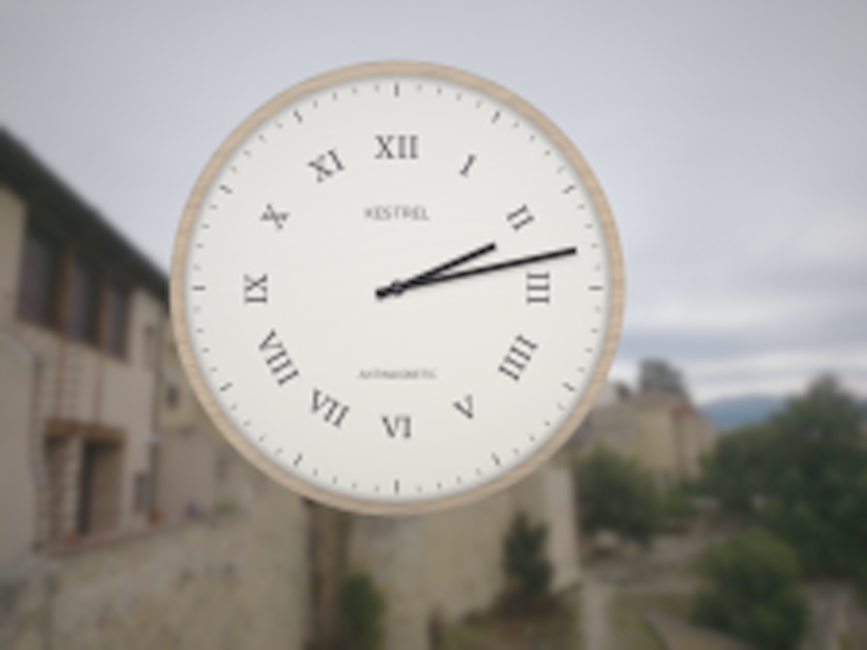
2:13
